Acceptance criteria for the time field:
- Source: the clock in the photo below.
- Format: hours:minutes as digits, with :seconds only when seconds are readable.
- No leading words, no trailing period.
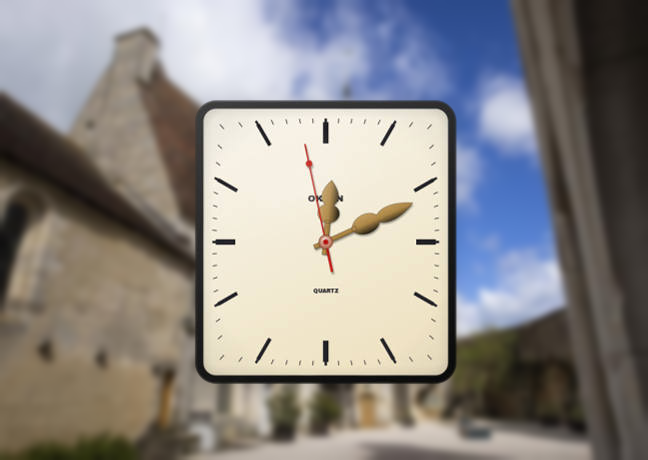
12:10:58
